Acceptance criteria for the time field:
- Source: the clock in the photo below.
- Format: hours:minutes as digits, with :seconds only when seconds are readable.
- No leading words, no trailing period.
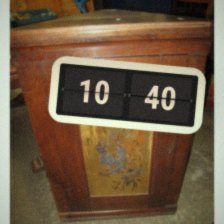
10:40
